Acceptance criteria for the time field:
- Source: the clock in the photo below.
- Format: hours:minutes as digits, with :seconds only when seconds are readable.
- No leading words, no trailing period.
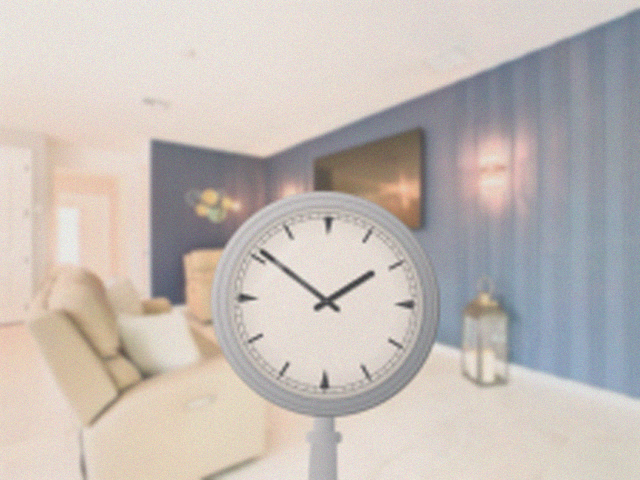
1:51
